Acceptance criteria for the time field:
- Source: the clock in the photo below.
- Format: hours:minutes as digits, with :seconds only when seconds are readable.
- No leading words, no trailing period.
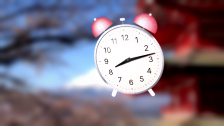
8:13
